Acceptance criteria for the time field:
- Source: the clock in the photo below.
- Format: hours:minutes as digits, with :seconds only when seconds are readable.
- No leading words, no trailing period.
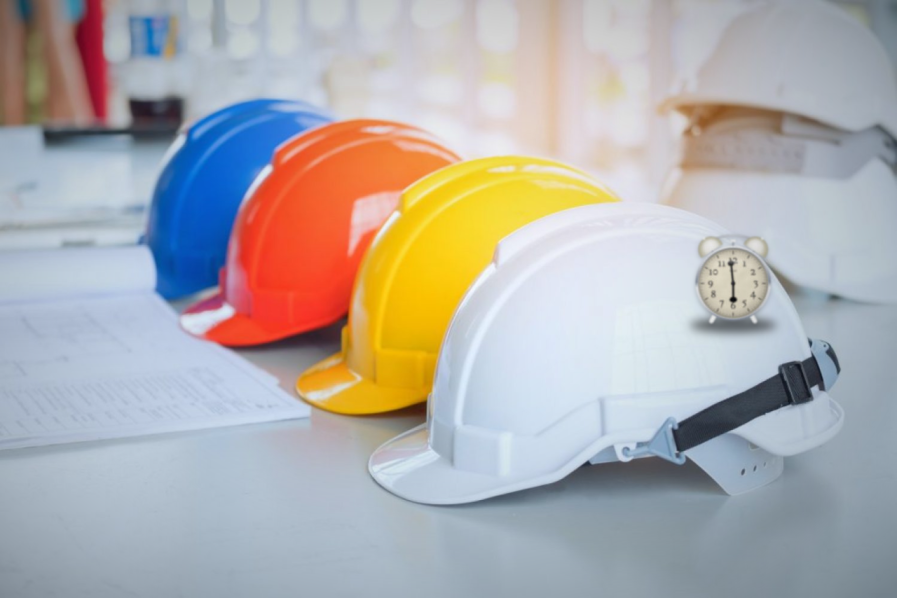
5:59
